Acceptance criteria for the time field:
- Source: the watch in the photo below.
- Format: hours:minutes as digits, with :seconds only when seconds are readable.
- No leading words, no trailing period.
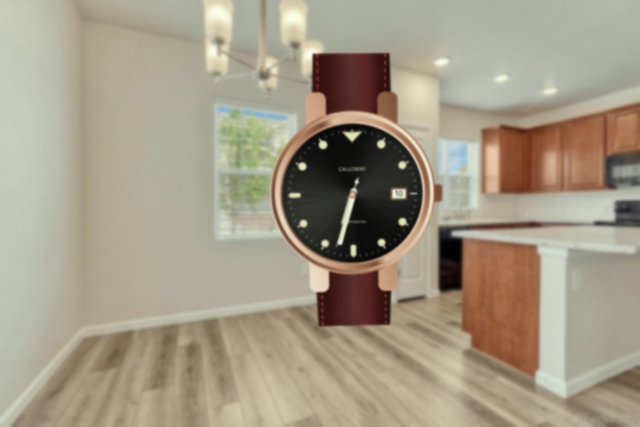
6:32:33
